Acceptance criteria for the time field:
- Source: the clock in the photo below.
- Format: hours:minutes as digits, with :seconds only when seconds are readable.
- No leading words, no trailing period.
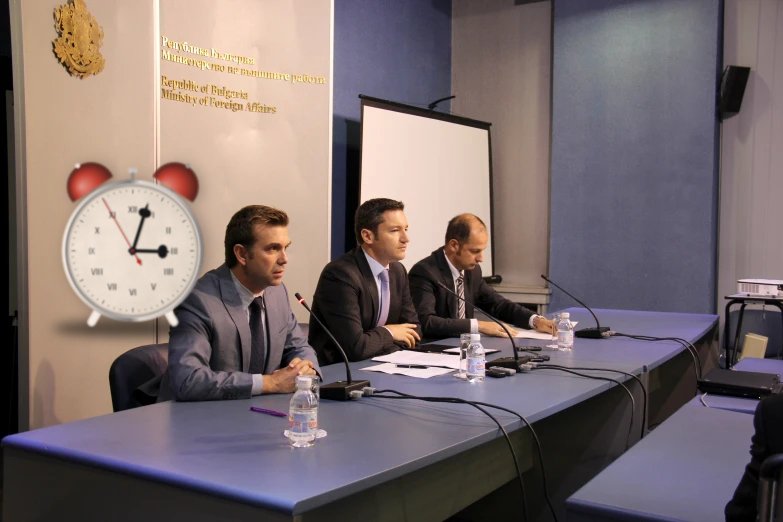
3:02:55
